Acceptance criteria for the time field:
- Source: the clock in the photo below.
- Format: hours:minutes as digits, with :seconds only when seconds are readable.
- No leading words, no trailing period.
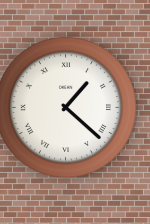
1:22
